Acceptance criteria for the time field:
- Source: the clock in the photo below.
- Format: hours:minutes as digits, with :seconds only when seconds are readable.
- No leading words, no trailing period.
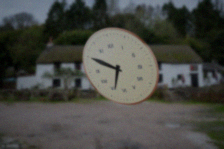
6:50
